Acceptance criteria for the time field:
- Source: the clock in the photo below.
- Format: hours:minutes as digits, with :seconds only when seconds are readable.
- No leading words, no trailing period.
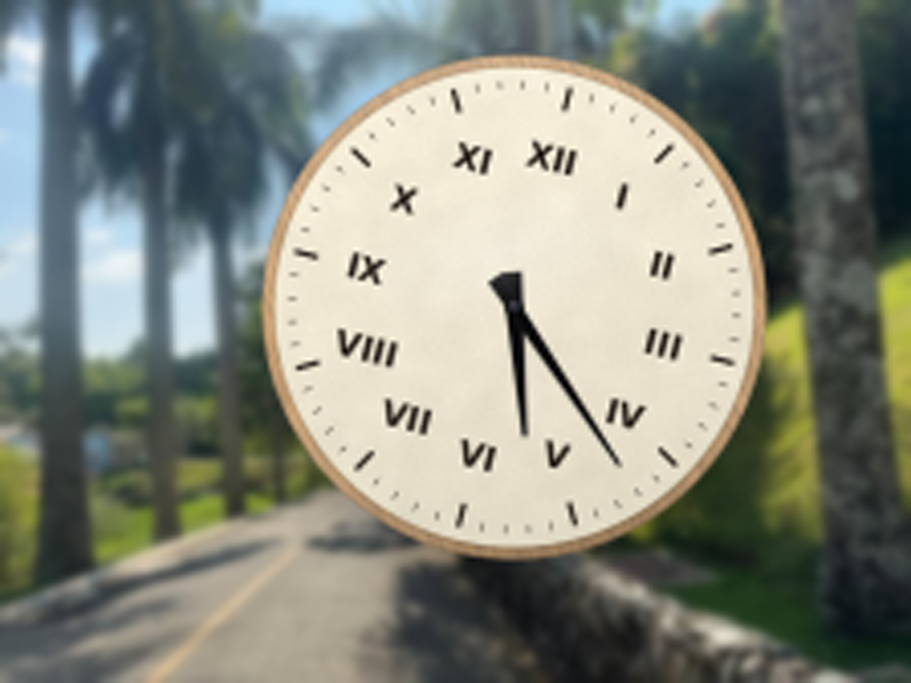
5:22
